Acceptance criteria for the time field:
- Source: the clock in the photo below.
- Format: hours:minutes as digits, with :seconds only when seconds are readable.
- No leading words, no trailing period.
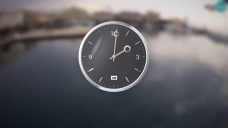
2:01
